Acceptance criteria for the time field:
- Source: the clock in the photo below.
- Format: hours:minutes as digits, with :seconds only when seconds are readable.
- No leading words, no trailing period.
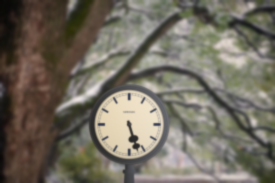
5:27
